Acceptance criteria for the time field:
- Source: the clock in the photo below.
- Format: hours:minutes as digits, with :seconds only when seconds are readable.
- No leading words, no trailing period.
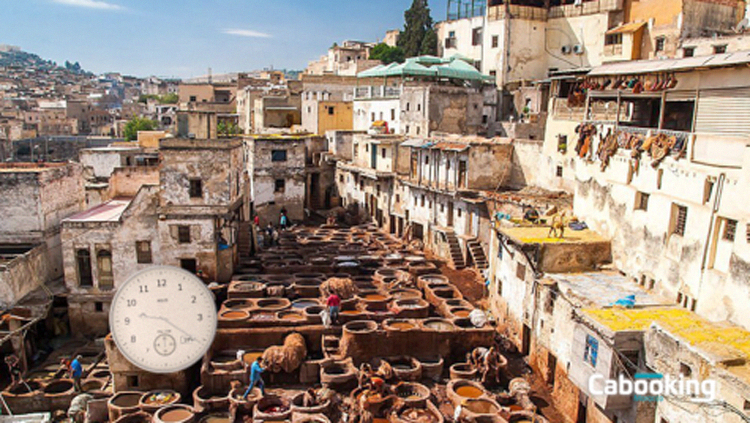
9:21
